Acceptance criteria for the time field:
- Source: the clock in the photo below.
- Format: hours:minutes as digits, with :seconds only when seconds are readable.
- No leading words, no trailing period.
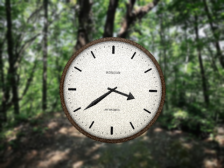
3:39
